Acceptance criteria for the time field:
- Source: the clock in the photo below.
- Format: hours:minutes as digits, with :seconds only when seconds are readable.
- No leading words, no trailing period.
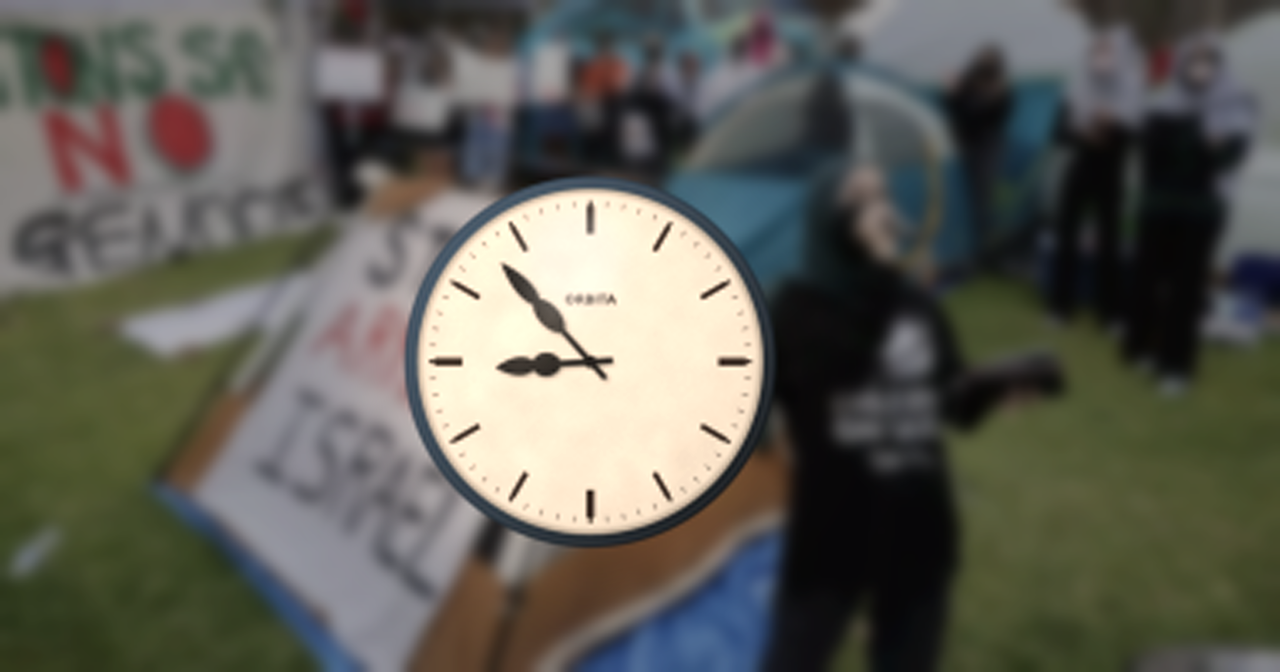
8:53
